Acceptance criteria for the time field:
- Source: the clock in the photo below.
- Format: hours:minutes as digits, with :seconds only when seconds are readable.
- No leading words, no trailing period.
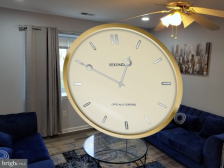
12:50
